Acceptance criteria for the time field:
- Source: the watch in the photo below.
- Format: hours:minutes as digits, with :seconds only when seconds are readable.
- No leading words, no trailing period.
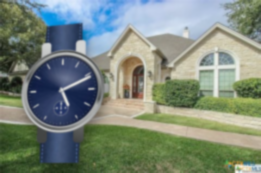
5:11
